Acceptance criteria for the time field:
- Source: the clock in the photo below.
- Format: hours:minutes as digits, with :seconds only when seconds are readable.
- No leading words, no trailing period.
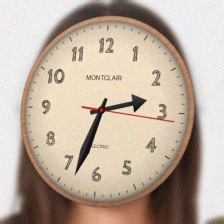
2:33:16
